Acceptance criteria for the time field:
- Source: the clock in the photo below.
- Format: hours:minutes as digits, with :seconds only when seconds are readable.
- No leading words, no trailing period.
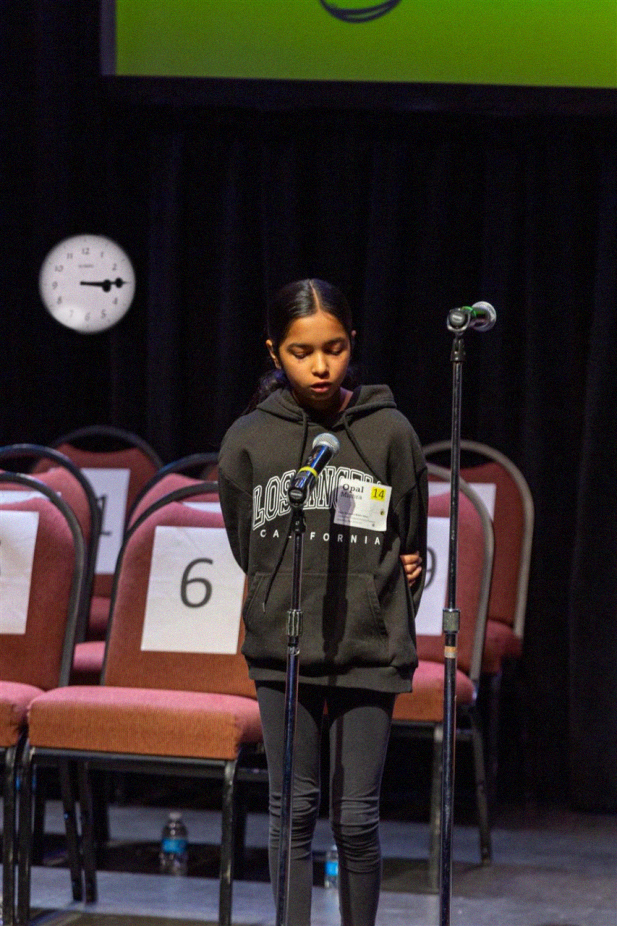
3:15
